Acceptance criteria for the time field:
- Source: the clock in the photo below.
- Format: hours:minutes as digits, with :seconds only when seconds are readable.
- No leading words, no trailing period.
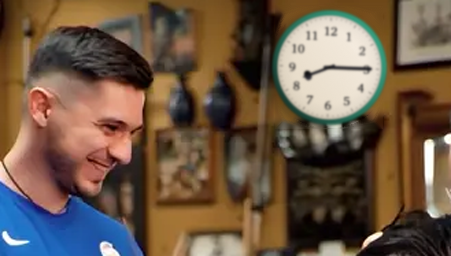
8:15
